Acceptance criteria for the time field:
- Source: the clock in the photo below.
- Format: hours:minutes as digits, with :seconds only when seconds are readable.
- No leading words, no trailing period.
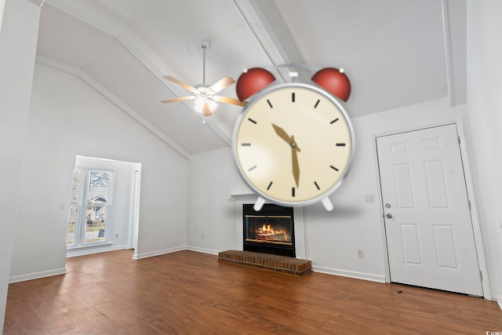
10:29
